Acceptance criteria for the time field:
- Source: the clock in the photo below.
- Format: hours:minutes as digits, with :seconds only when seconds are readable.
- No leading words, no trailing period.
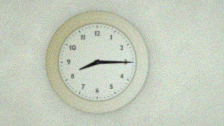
8:15
